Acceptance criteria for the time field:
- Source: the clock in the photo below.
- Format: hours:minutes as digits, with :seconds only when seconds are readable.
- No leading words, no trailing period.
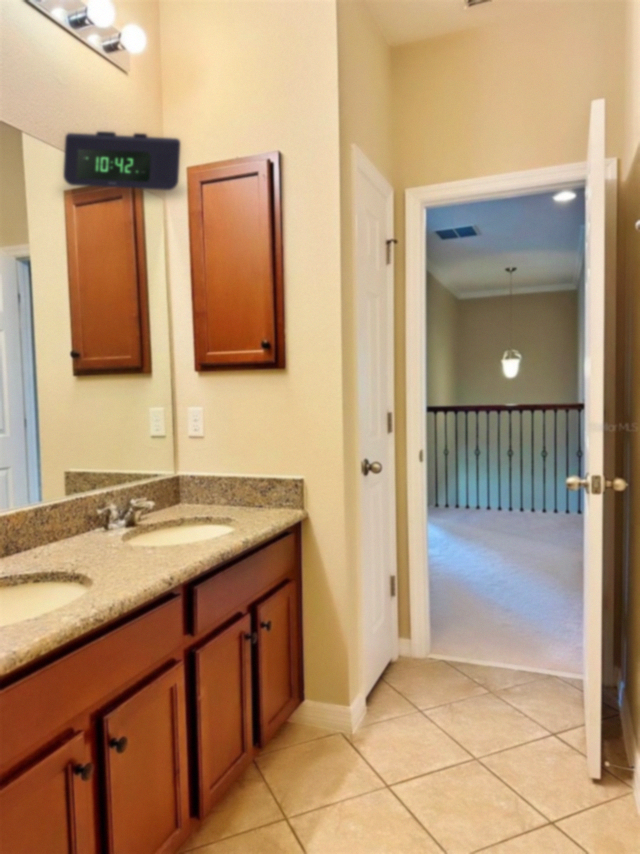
10:42
